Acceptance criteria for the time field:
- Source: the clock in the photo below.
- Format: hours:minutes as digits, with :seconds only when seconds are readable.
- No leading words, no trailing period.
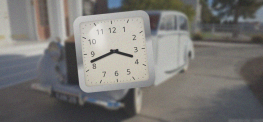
3:42
